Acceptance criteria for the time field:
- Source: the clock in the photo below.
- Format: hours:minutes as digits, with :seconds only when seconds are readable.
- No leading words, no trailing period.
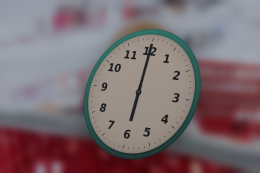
6:00
